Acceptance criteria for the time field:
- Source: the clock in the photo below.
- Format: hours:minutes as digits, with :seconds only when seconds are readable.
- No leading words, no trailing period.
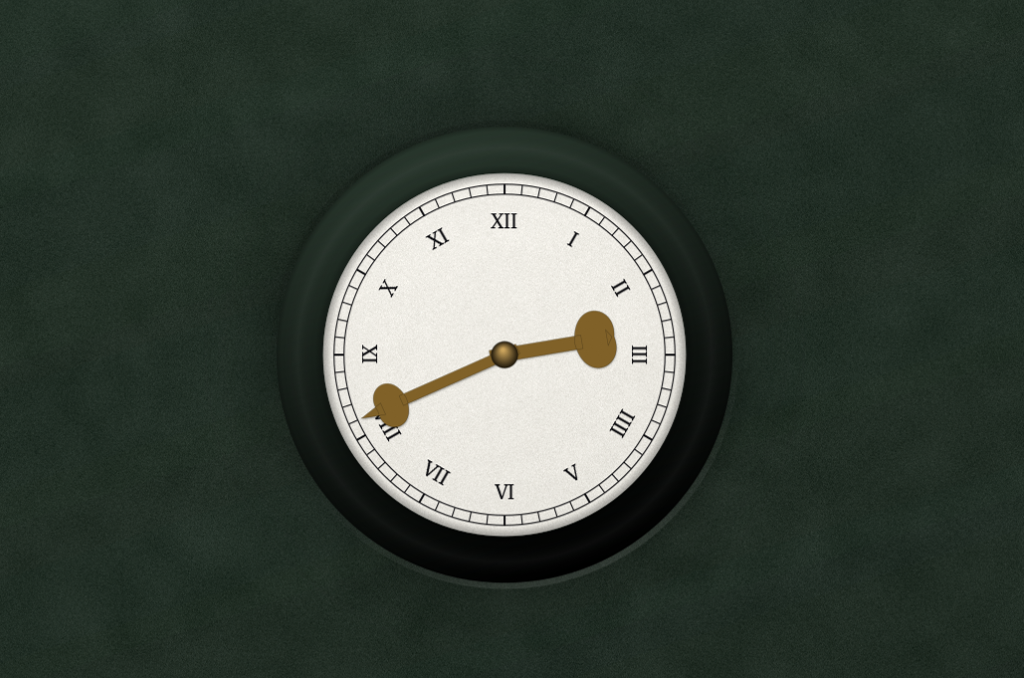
2:41
